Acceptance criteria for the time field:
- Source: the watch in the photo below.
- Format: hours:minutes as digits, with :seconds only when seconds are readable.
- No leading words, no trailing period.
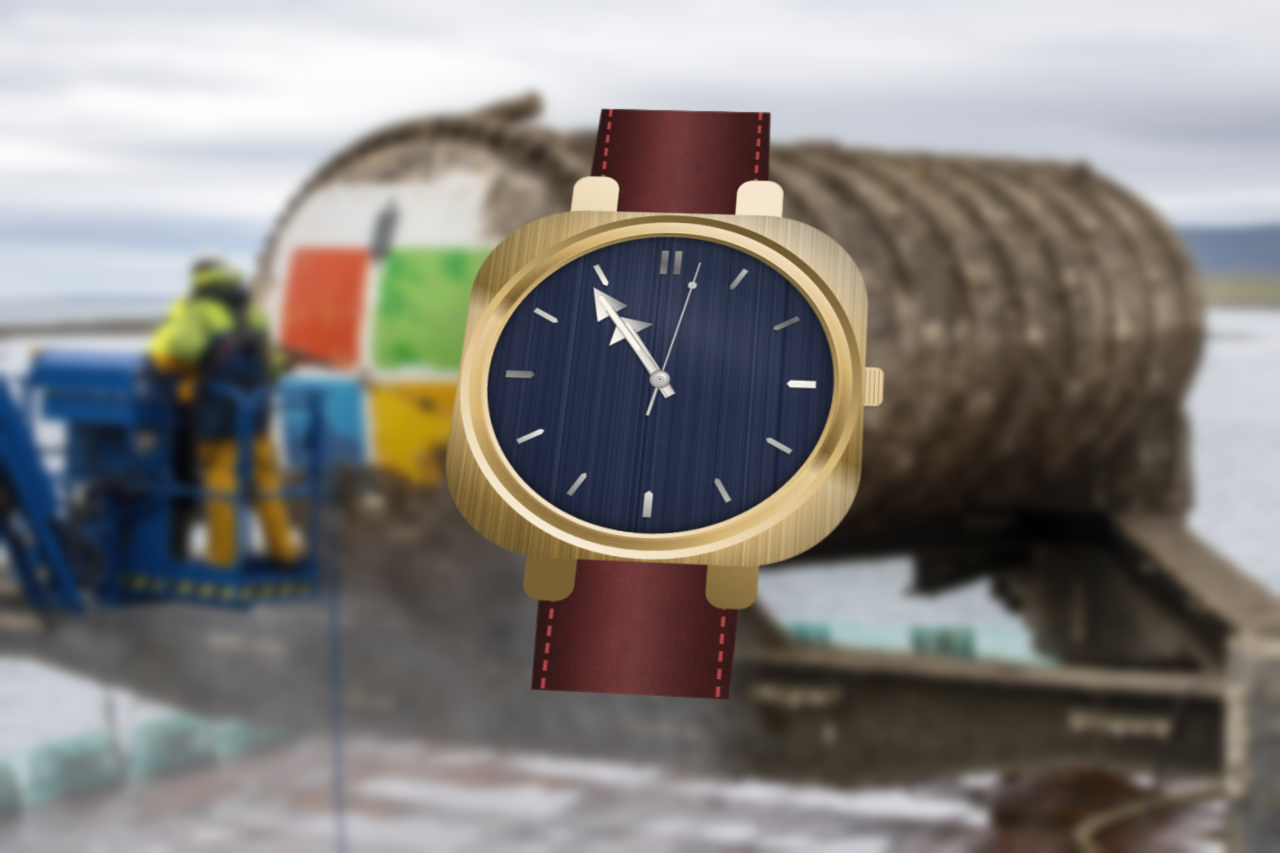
10:54:02
